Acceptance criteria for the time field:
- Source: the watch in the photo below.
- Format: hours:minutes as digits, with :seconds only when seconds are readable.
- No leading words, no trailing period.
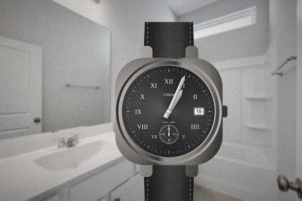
1:04
